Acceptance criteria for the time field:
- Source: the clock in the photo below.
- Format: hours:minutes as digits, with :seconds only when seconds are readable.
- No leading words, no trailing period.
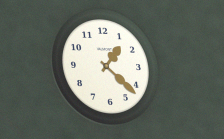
1:22
